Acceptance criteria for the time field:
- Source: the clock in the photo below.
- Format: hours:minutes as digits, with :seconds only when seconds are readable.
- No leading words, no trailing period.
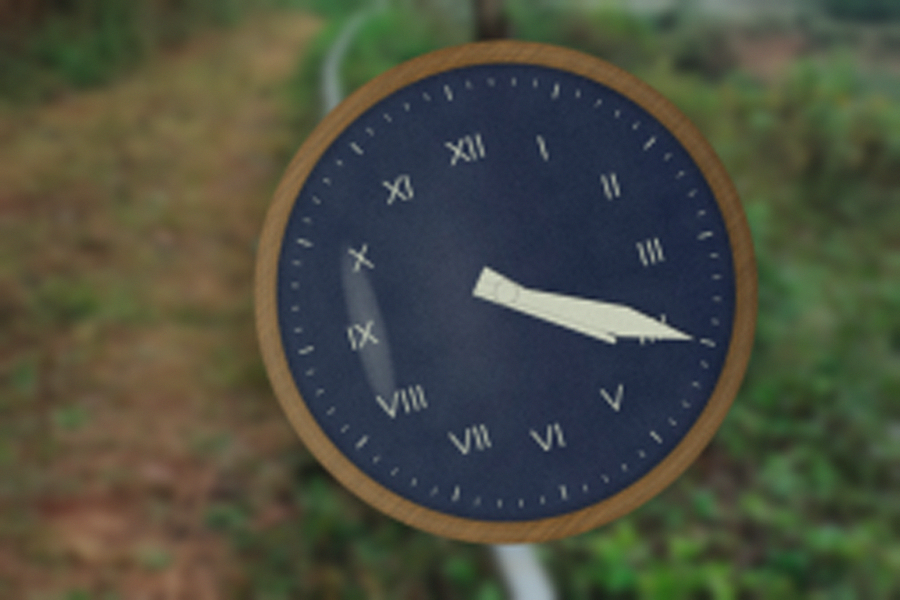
4:20
